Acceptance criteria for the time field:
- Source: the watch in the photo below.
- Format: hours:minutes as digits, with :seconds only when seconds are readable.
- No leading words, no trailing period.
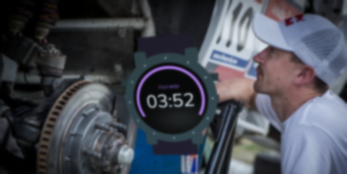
3:52
